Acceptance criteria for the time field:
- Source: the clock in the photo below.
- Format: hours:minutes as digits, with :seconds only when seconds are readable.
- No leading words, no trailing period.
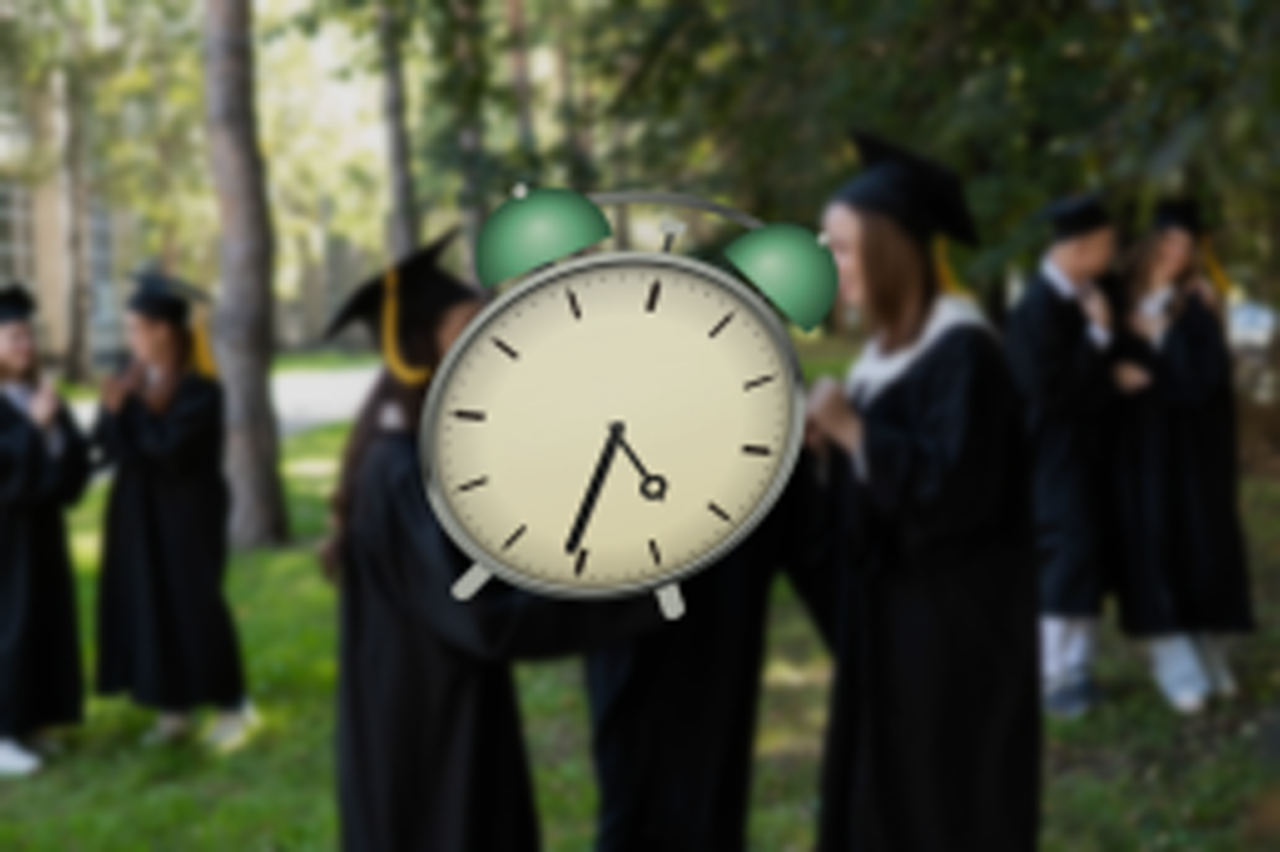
4:31
